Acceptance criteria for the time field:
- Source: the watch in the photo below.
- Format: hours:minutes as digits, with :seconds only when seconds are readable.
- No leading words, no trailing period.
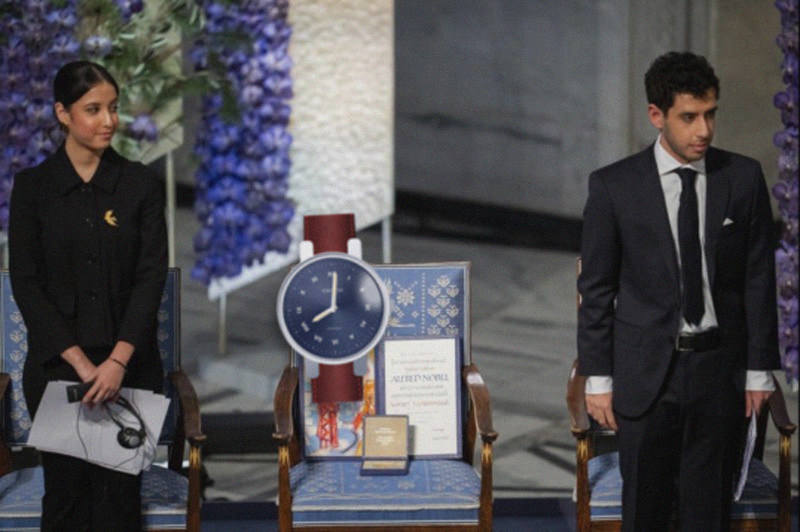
8:01
